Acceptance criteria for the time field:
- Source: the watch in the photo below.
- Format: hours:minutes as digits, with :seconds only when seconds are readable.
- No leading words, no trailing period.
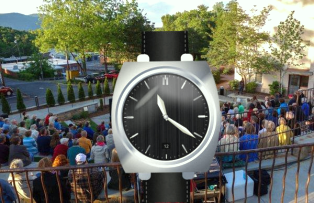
11:21
